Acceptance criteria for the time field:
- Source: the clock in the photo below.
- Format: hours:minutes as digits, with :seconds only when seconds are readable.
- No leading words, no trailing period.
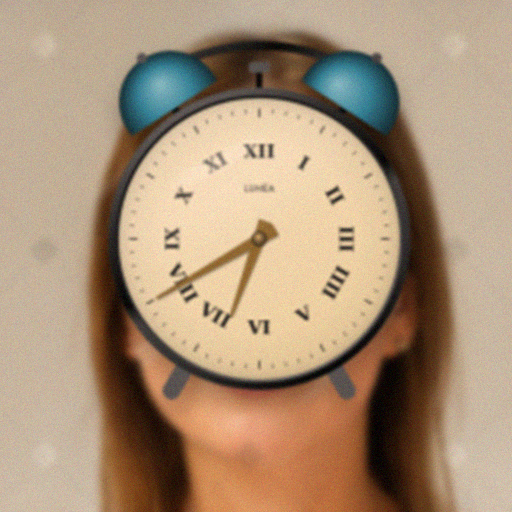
6:40
